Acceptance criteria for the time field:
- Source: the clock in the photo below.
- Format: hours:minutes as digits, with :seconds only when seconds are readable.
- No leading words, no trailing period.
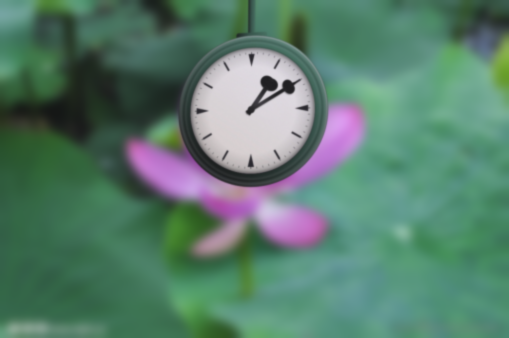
1:10
